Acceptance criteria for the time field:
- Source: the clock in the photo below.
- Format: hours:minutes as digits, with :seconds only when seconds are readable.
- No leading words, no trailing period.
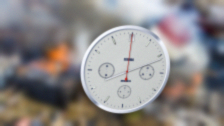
8:11
